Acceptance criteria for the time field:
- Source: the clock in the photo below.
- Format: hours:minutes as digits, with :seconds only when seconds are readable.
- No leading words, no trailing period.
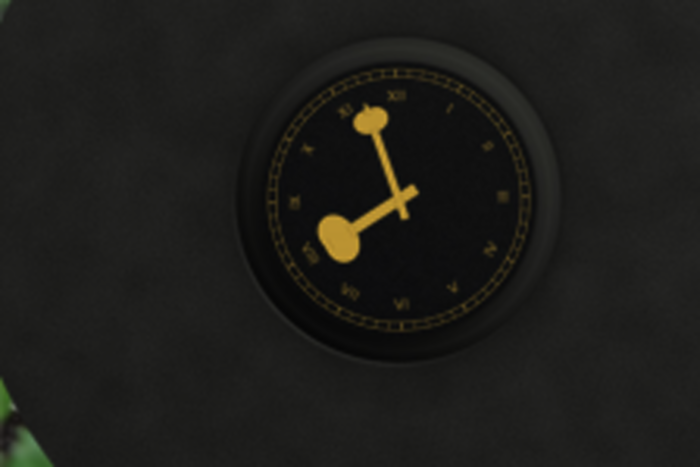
7:57
